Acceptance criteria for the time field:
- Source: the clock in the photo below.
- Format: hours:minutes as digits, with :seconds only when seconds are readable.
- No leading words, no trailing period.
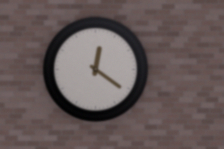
12:21
